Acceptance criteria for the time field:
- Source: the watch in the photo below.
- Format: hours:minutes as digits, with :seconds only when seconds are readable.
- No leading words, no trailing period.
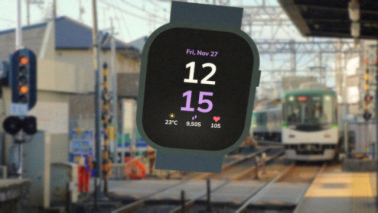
12:15
